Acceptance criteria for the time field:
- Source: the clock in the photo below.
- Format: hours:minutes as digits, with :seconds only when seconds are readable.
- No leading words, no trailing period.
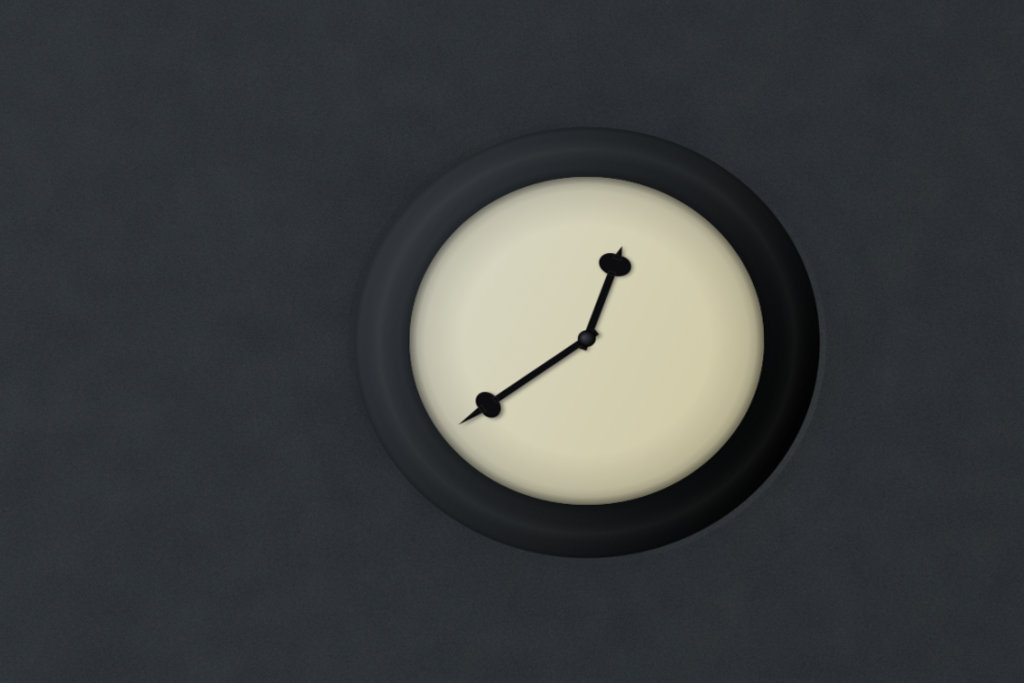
12:39
